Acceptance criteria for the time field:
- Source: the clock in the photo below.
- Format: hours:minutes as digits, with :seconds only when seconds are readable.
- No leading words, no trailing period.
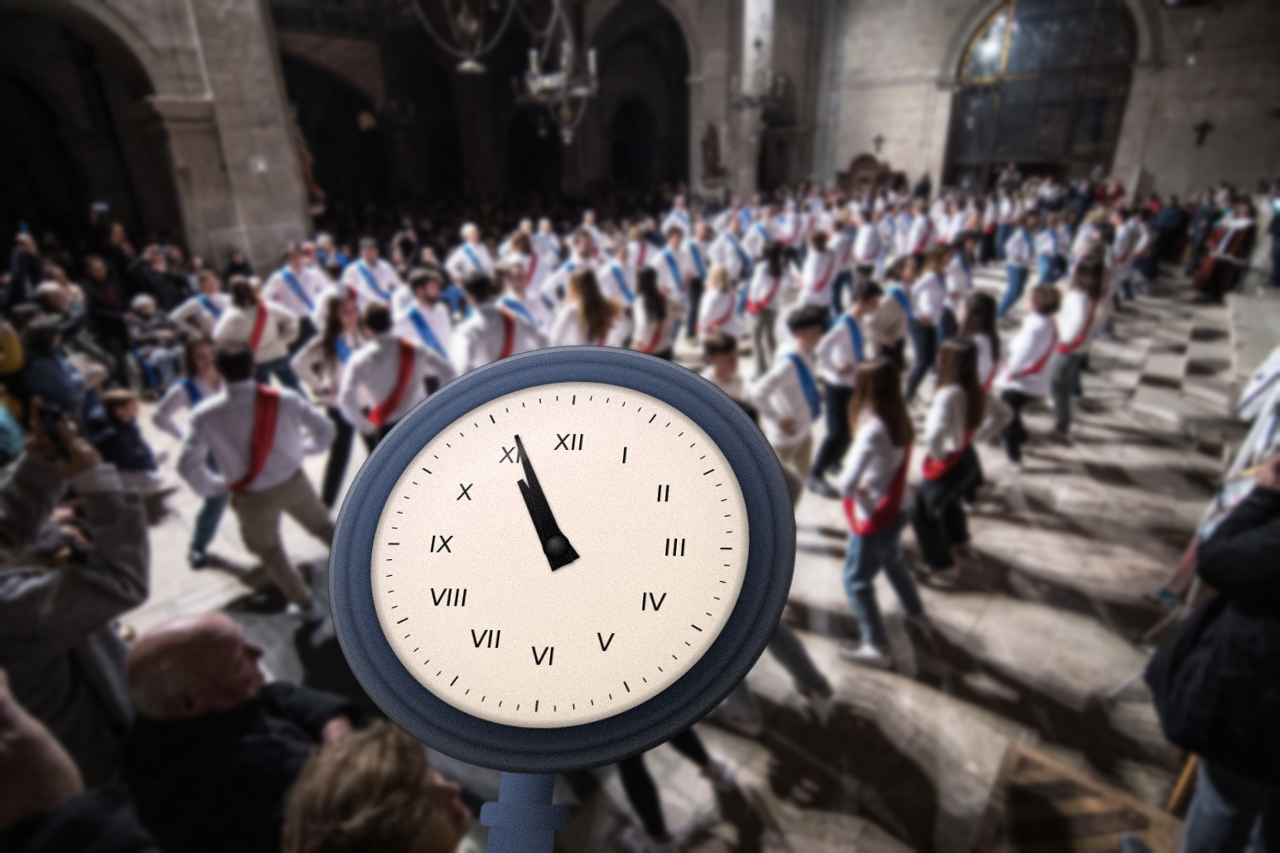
10:56
